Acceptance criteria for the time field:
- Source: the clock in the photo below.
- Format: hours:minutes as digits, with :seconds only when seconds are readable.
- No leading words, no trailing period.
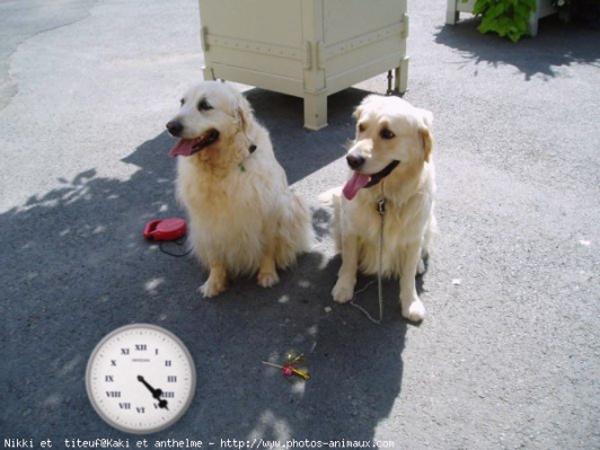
4:23
